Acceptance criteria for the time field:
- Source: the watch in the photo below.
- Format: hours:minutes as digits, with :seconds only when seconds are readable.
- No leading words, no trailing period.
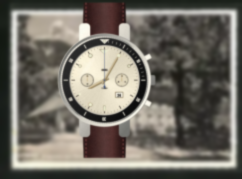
8:05
